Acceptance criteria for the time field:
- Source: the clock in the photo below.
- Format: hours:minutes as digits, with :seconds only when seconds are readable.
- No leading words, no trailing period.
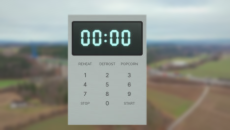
0:00
